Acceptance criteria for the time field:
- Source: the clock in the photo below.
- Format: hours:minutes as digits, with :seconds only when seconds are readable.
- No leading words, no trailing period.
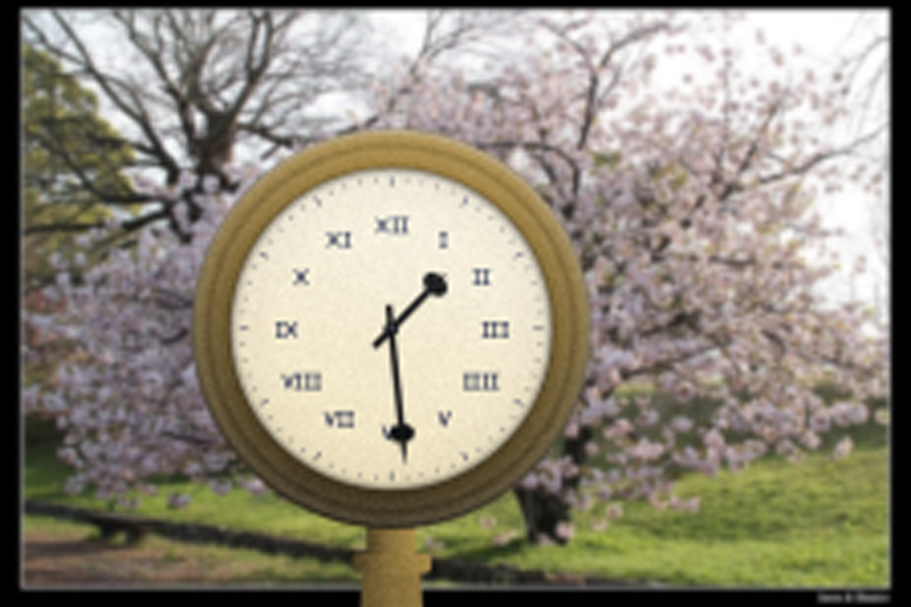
1:29
